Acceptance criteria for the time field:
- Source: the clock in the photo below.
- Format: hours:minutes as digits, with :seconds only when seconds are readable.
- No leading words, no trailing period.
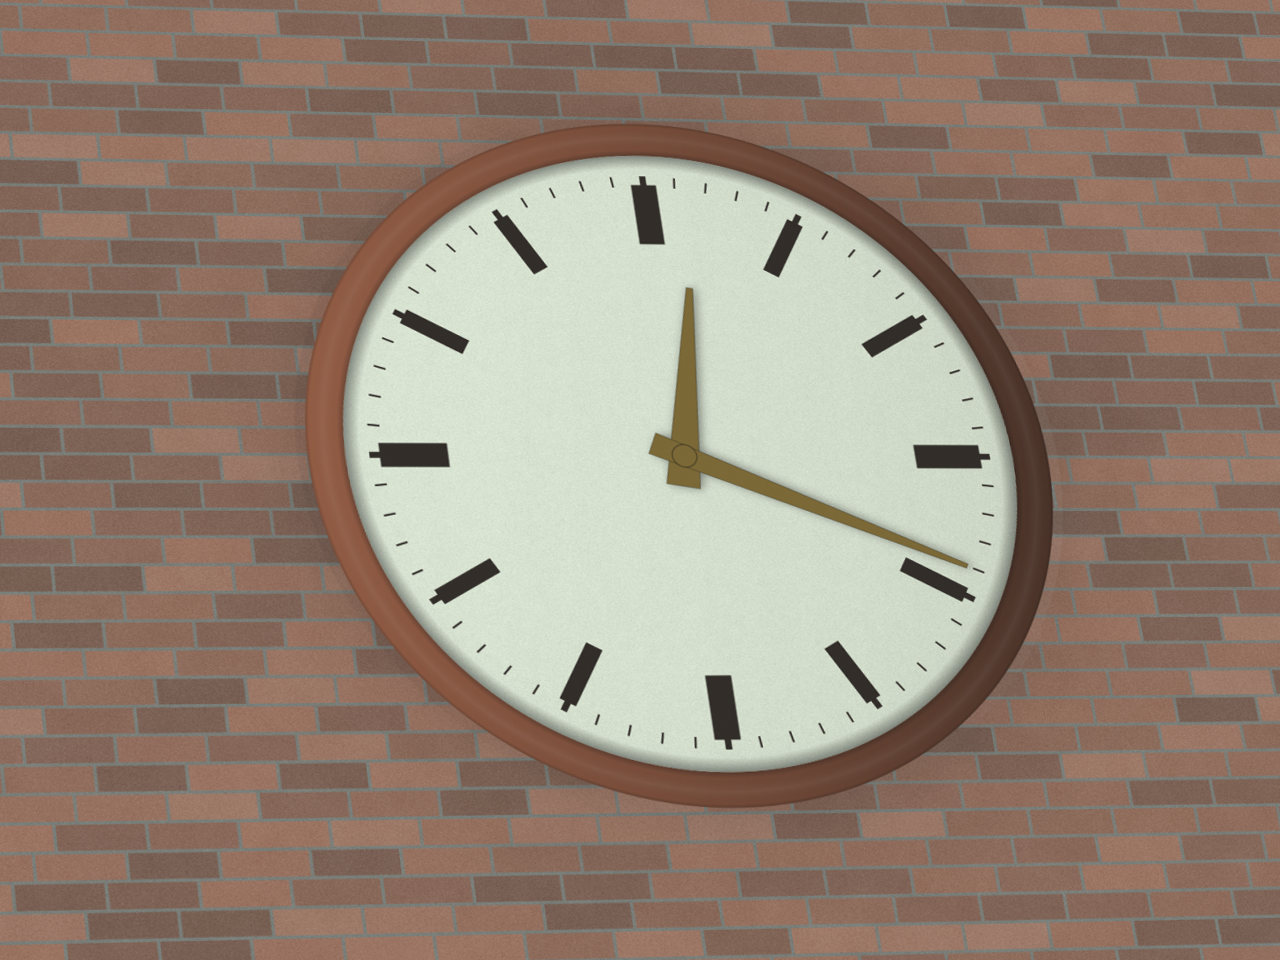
12:19
